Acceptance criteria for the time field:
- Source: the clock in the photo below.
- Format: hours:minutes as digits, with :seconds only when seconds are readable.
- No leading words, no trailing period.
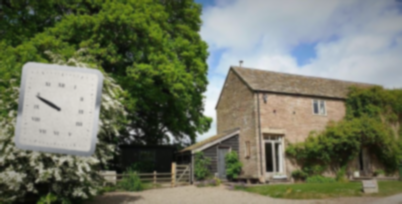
9:49
